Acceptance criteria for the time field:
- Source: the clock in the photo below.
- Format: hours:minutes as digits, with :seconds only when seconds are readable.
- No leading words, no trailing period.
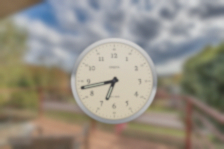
6:43
